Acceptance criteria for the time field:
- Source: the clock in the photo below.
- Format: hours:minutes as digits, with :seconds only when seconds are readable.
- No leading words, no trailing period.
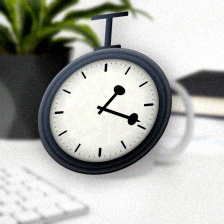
1:19
